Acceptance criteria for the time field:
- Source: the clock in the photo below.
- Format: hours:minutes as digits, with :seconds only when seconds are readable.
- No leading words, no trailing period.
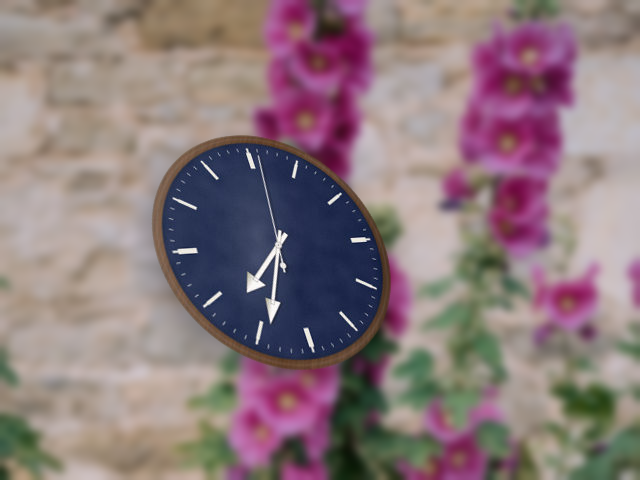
7:34:01
